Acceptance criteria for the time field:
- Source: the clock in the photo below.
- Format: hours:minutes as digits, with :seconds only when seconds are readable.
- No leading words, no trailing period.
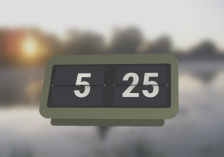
5:25
